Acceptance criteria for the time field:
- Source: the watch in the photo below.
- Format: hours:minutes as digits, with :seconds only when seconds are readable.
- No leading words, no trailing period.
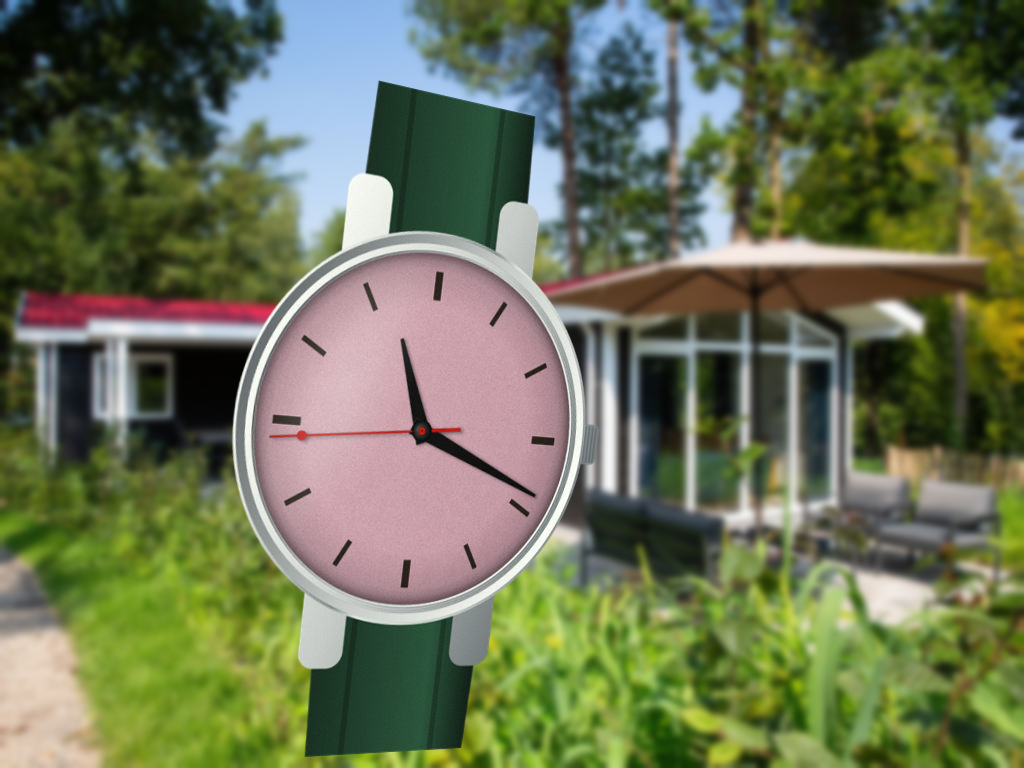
11:18:44
